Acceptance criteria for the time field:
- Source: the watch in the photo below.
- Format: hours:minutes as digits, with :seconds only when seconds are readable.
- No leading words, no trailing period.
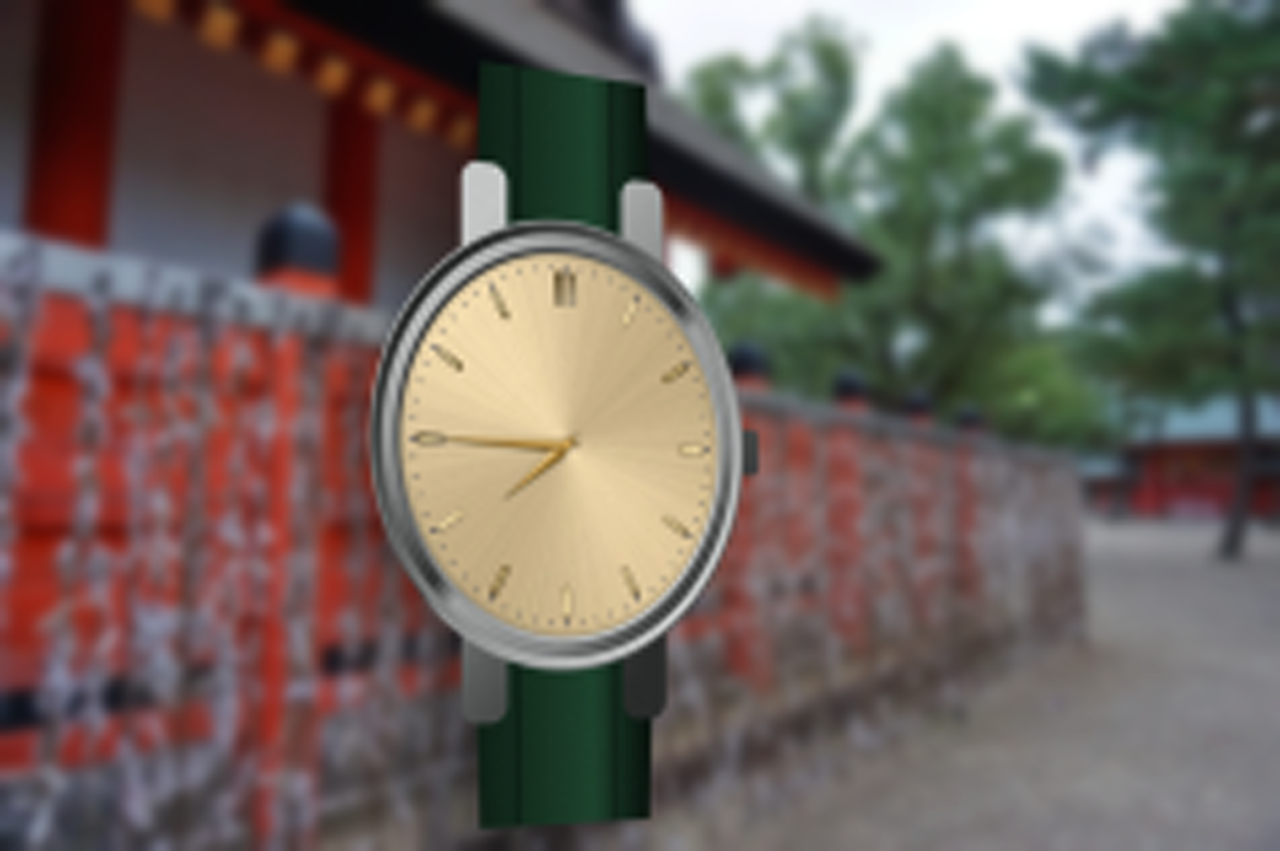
7:45
